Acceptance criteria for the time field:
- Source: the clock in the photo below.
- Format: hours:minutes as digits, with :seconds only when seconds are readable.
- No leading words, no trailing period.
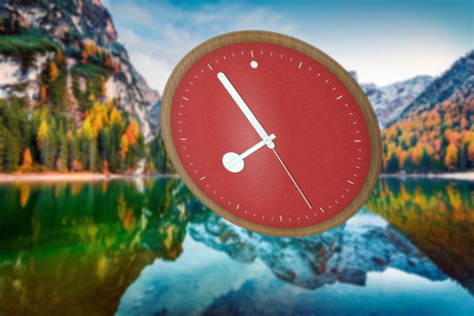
7:55:26
